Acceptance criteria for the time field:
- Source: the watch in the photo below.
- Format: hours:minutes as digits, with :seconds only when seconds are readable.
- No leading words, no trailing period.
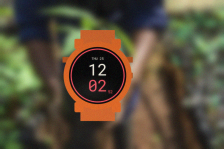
12:02
